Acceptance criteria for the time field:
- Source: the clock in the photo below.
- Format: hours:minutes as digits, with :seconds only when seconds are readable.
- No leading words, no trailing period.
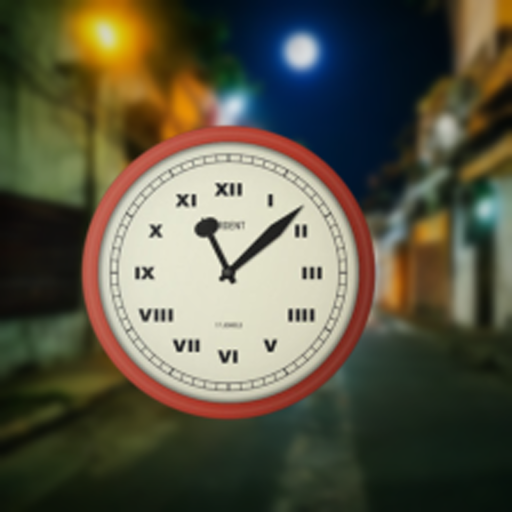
11:08
